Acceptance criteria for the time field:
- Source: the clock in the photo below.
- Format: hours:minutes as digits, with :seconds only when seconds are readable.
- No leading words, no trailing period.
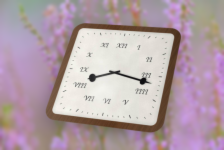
8:17
